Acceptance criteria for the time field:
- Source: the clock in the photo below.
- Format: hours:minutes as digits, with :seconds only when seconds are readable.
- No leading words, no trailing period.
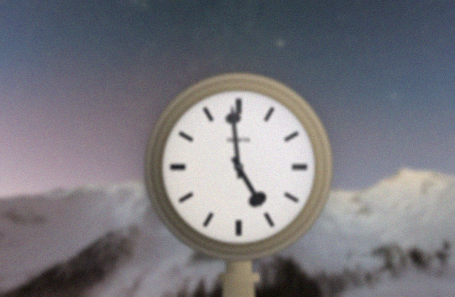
4:59
